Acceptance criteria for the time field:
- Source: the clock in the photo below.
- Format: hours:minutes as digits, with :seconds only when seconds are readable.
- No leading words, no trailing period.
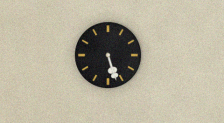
5:27
